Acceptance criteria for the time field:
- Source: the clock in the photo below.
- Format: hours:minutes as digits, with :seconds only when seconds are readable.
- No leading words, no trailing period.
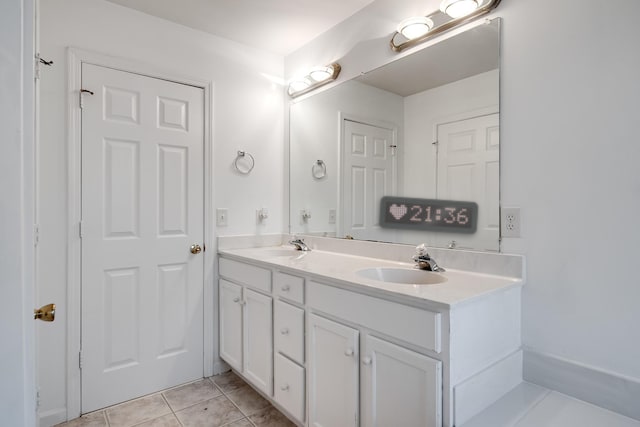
21:36
